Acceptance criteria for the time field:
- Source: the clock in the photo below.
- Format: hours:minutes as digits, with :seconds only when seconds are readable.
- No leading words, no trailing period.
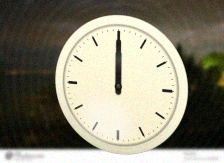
12:00
